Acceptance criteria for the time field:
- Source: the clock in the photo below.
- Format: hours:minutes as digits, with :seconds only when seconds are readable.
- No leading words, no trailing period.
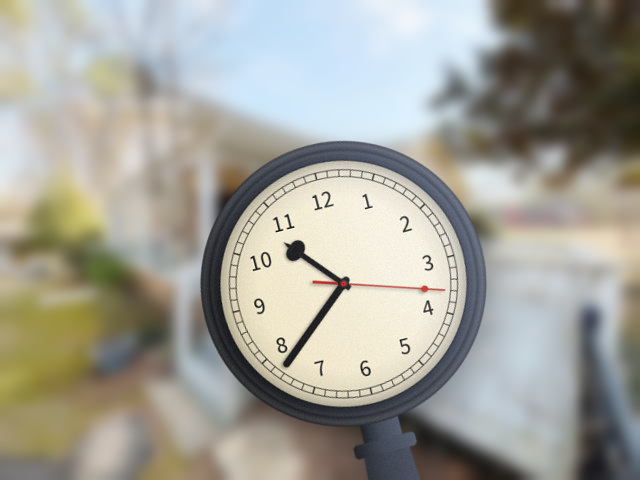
10:38:18
